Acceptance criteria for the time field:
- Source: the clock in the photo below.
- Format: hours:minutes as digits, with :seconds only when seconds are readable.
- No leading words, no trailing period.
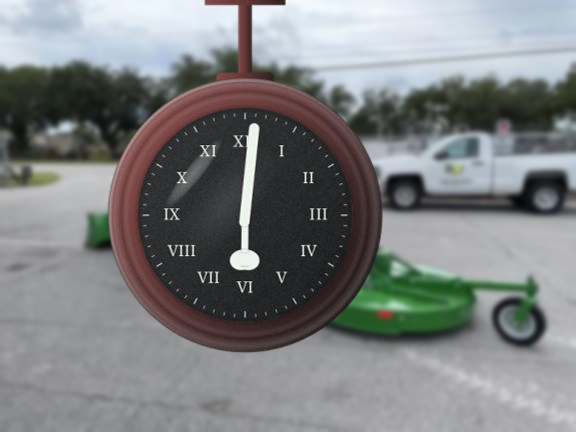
6:01
